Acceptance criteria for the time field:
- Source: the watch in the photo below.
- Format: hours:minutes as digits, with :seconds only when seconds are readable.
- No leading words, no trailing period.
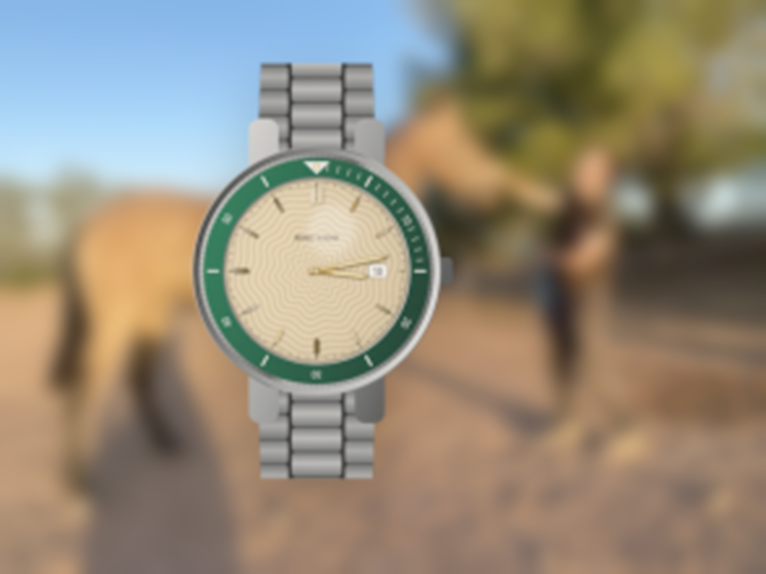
3:13
